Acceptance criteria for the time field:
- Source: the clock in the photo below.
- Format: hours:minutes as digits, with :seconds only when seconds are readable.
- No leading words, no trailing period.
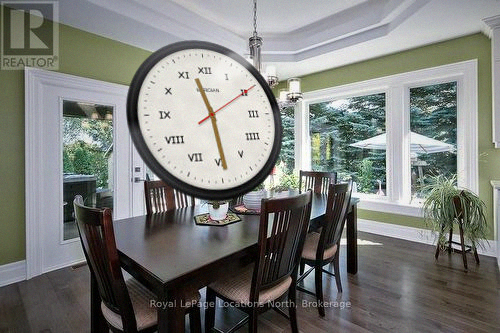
11:29:10
